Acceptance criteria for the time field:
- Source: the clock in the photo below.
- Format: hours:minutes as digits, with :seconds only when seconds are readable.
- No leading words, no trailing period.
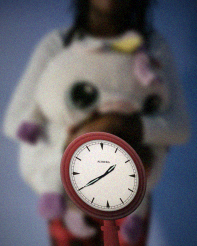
1:40
